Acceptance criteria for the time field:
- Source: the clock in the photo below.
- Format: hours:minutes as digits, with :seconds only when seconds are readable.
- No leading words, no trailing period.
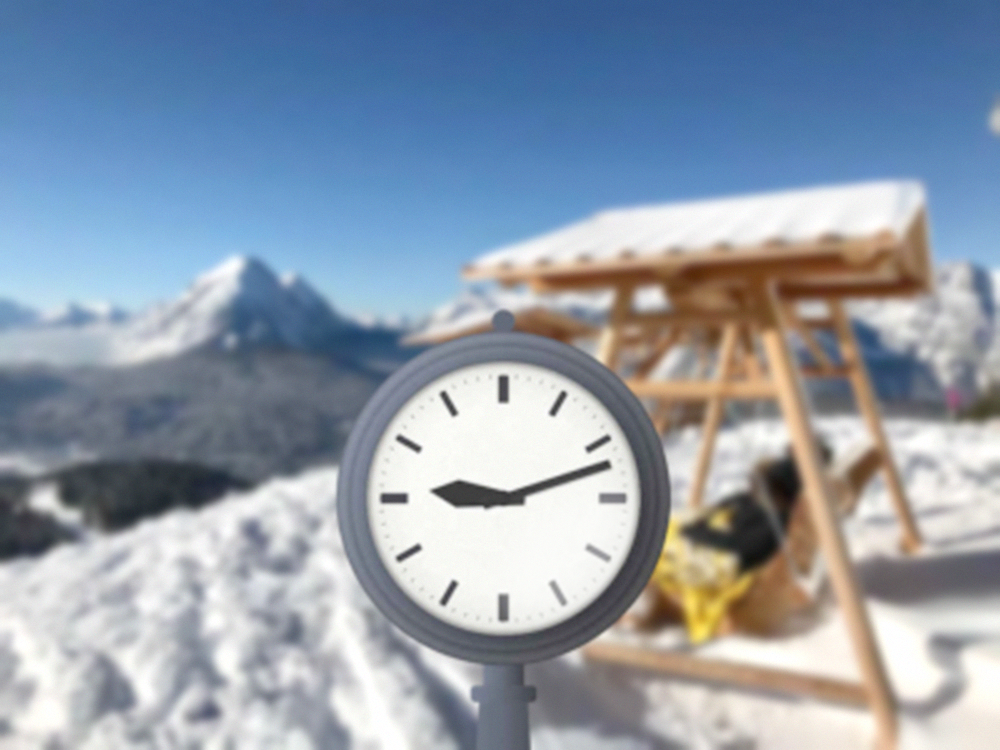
9:12
